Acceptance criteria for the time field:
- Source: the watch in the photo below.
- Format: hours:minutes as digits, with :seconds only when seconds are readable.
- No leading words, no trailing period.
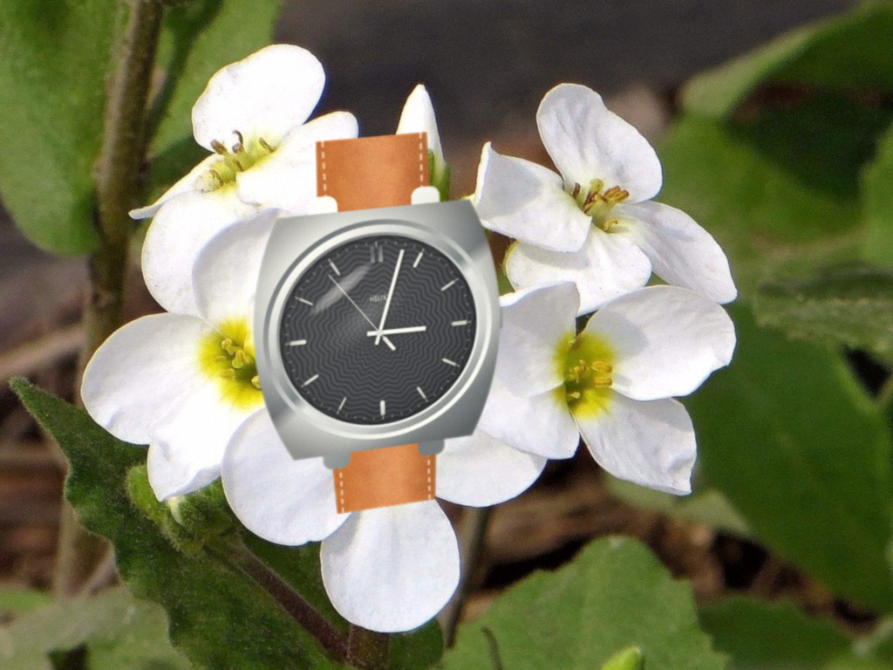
3:02:54
